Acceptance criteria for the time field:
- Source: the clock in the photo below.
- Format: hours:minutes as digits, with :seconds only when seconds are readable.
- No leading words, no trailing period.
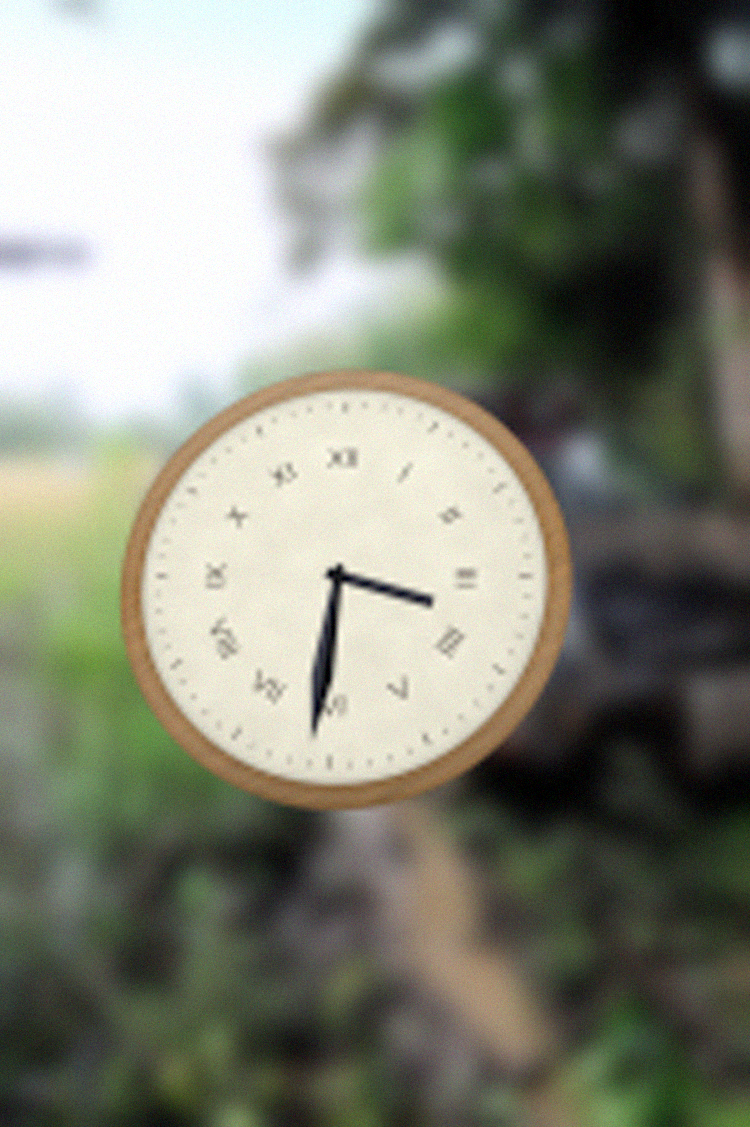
3:31
